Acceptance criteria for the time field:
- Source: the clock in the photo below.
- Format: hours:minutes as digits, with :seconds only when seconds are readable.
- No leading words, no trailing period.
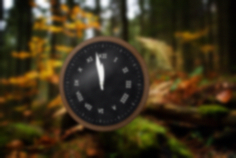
11:58
